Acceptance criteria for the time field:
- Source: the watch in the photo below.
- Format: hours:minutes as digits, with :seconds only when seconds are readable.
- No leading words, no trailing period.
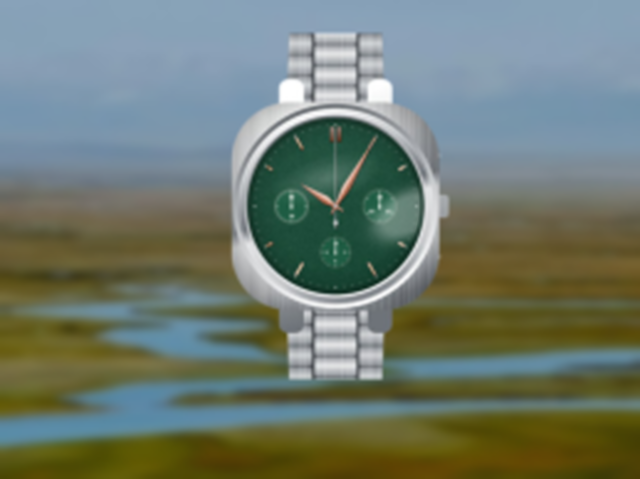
10:05
